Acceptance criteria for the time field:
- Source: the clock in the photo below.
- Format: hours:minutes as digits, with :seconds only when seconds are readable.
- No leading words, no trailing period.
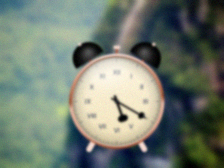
5:20
